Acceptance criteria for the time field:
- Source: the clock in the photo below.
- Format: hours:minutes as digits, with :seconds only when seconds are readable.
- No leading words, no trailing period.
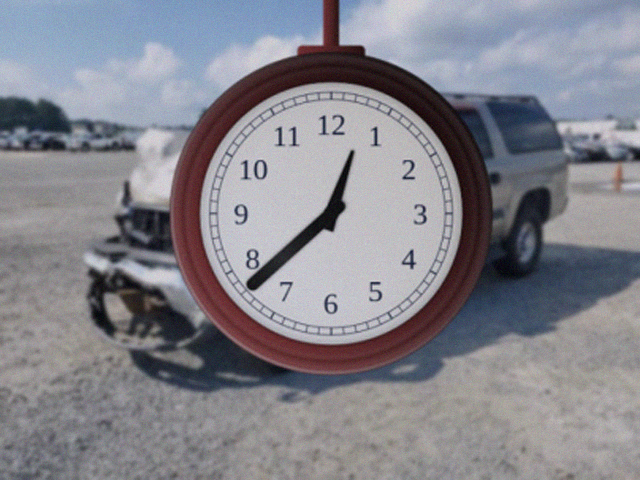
12:38
